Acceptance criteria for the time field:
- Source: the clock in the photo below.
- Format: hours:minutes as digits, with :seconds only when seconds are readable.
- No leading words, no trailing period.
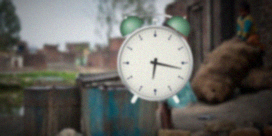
6:17
